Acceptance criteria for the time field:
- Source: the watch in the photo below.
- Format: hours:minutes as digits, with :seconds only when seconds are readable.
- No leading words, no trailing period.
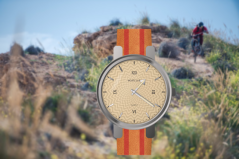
1:21
